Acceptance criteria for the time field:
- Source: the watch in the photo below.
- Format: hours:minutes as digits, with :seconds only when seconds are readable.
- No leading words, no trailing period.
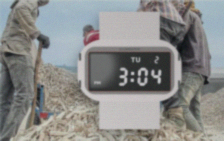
3:04
